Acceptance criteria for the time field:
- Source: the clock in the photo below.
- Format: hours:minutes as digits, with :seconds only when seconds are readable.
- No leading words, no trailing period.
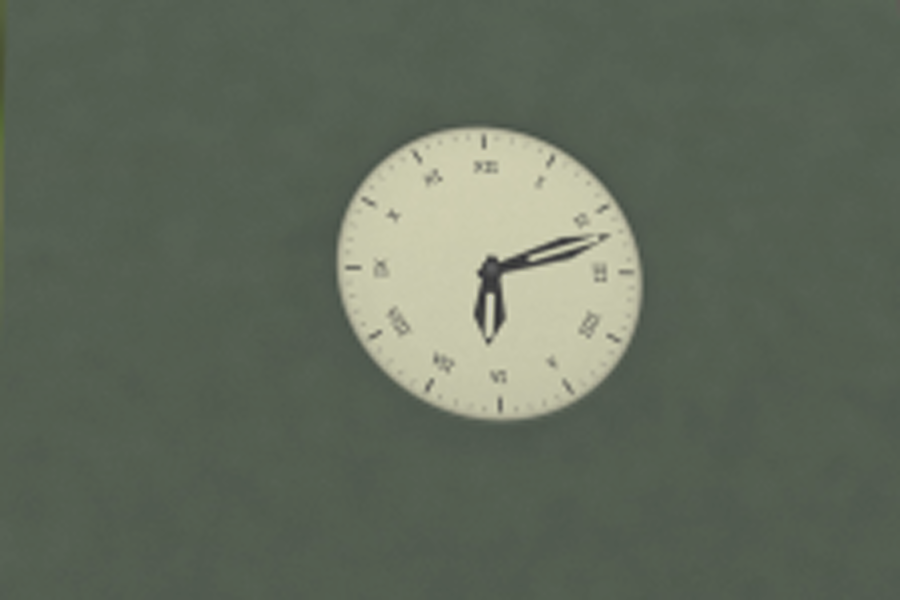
6:12
